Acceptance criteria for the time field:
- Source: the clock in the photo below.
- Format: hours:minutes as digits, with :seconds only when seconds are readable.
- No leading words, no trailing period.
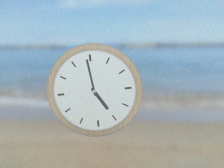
4:59
